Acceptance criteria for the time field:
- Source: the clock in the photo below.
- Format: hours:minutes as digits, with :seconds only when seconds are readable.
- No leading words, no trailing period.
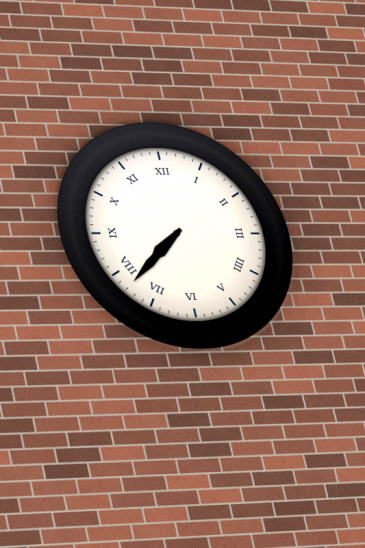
7:38
